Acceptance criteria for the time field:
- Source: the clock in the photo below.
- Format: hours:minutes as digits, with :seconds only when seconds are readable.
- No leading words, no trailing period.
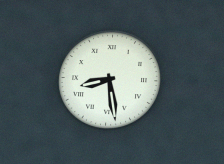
8:28
